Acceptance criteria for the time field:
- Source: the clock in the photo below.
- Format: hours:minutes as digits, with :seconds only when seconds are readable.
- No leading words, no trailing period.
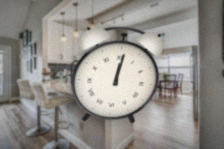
12:01
